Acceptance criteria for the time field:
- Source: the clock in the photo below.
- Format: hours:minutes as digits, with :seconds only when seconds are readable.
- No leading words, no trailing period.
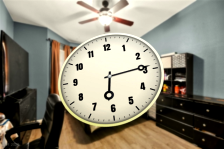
6:14
